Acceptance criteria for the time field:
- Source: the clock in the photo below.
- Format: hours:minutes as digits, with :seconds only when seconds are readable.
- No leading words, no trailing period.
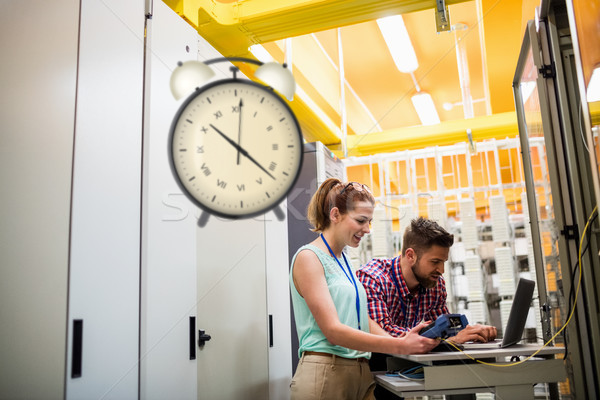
10:22:01
